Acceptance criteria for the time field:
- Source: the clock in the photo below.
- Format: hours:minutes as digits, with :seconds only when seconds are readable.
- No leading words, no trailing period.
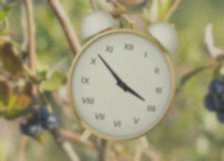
3:52
